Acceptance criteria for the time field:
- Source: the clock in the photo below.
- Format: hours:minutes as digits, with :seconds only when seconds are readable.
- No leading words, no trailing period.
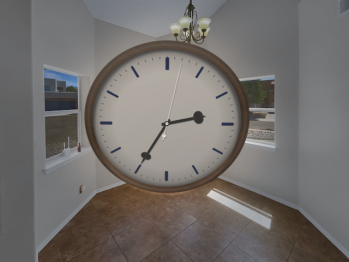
2:35:02
